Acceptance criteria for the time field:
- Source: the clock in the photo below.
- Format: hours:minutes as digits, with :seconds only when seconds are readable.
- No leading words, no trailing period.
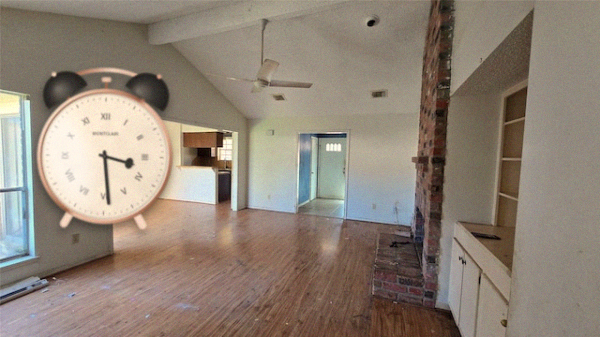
3:29
